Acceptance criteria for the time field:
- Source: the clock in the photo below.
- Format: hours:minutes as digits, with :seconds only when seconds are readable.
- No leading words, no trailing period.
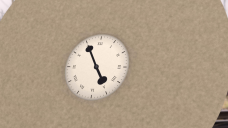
4:55
